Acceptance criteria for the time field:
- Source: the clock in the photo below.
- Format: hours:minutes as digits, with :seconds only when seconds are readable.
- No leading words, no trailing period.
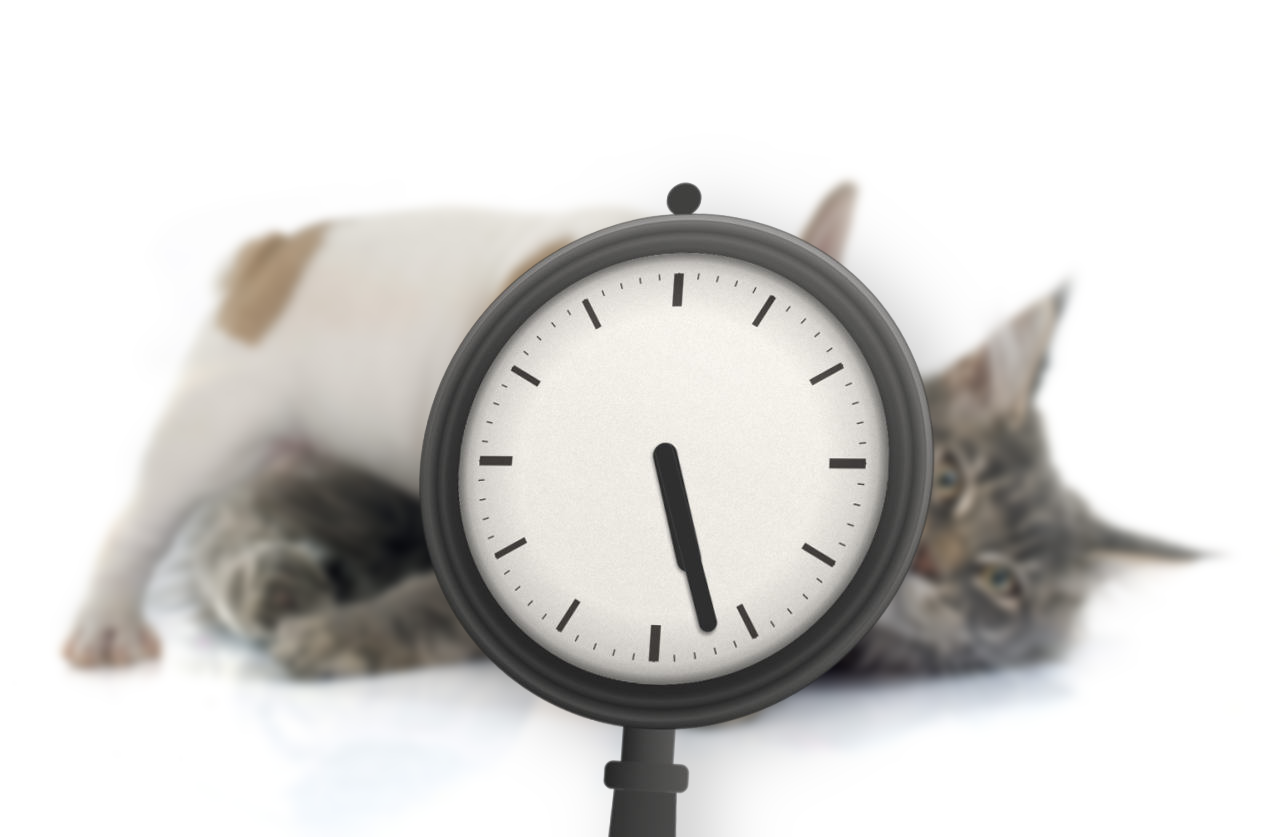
5:27
